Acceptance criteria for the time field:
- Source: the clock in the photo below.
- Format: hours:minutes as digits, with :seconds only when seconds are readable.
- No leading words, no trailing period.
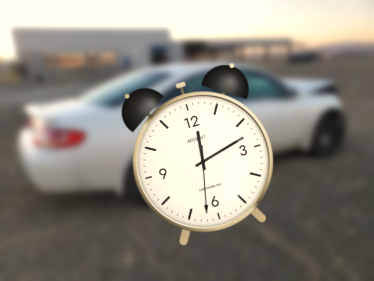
12:12:32
